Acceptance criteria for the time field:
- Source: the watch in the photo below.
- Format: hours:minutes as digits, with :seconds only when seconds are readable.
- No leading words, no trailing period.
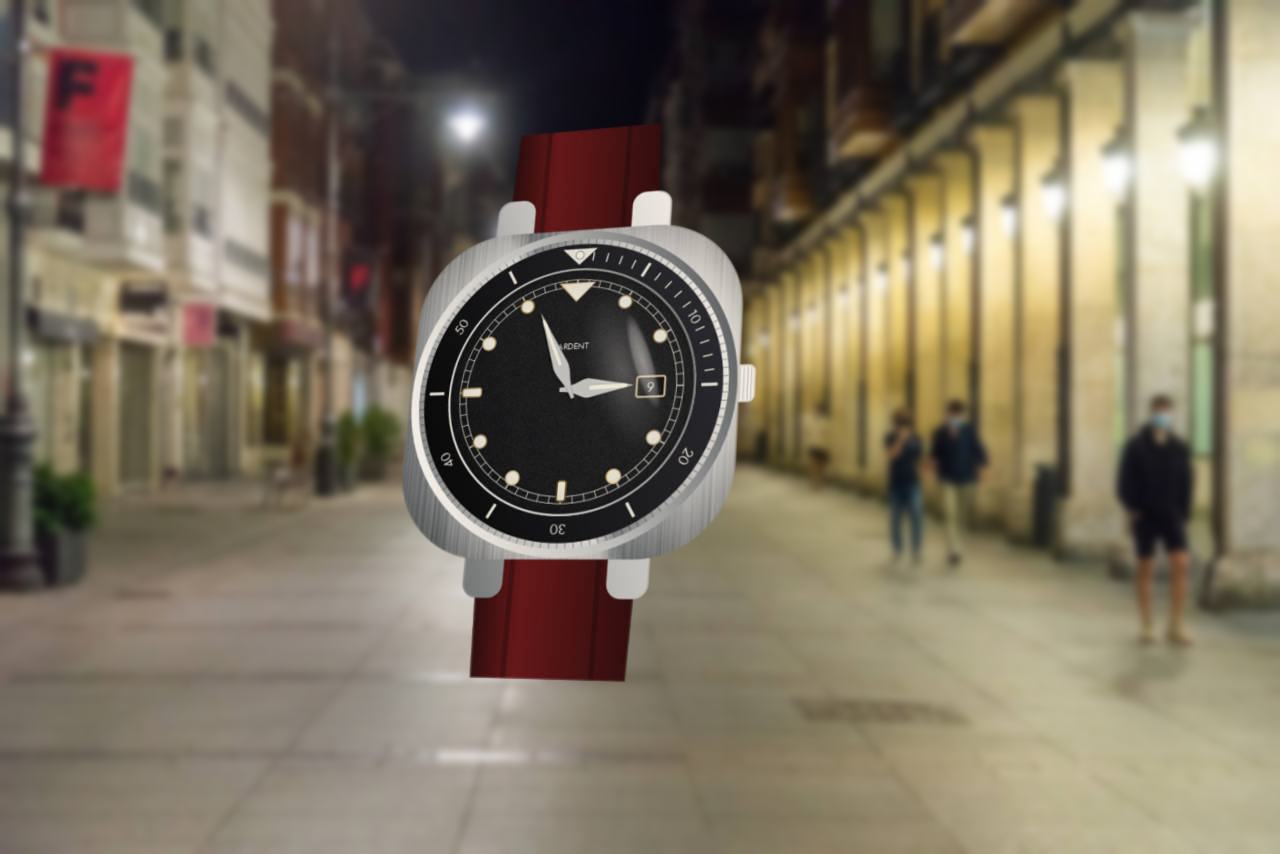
2:56
